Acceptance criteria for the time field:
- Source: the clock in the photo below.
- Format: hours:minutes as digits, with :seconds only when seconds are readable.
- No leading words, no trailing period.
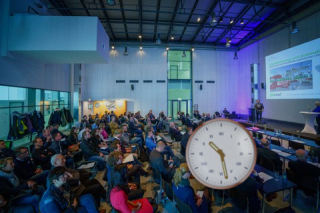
10:28
